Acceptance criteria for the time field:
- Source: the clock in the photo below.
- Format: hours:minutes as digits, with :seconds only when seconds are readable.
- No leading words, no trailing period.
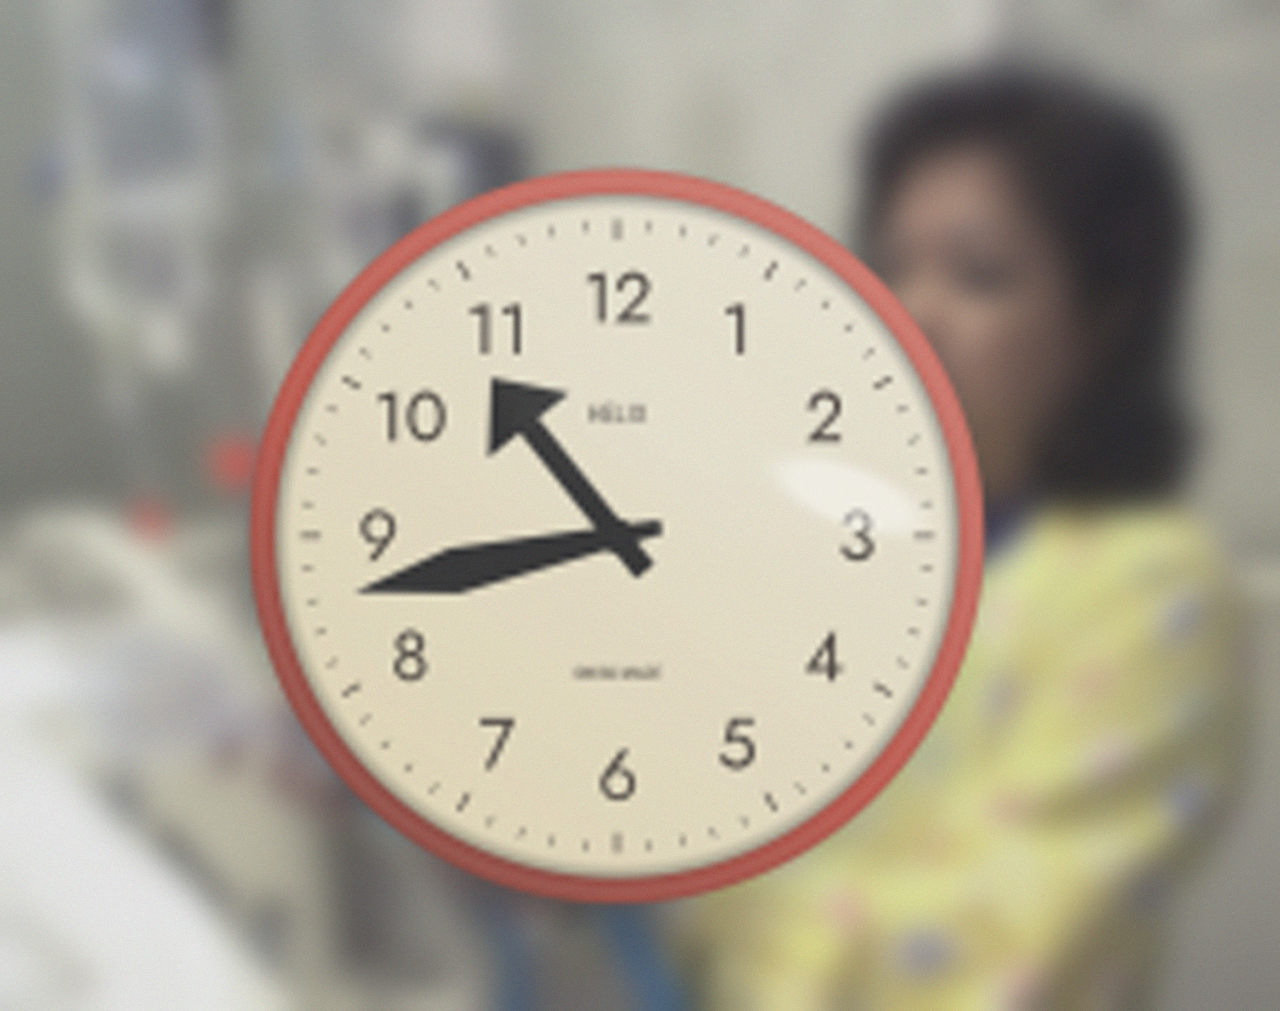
10:43
